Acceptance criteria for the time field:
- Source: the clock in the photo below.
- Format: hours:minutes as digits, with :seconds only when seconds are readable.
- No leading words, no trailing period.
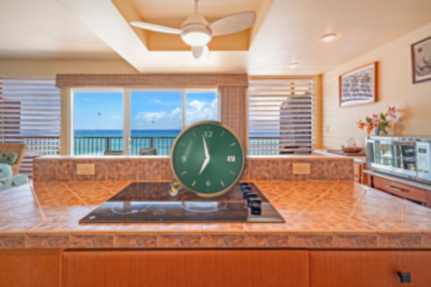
6:58
